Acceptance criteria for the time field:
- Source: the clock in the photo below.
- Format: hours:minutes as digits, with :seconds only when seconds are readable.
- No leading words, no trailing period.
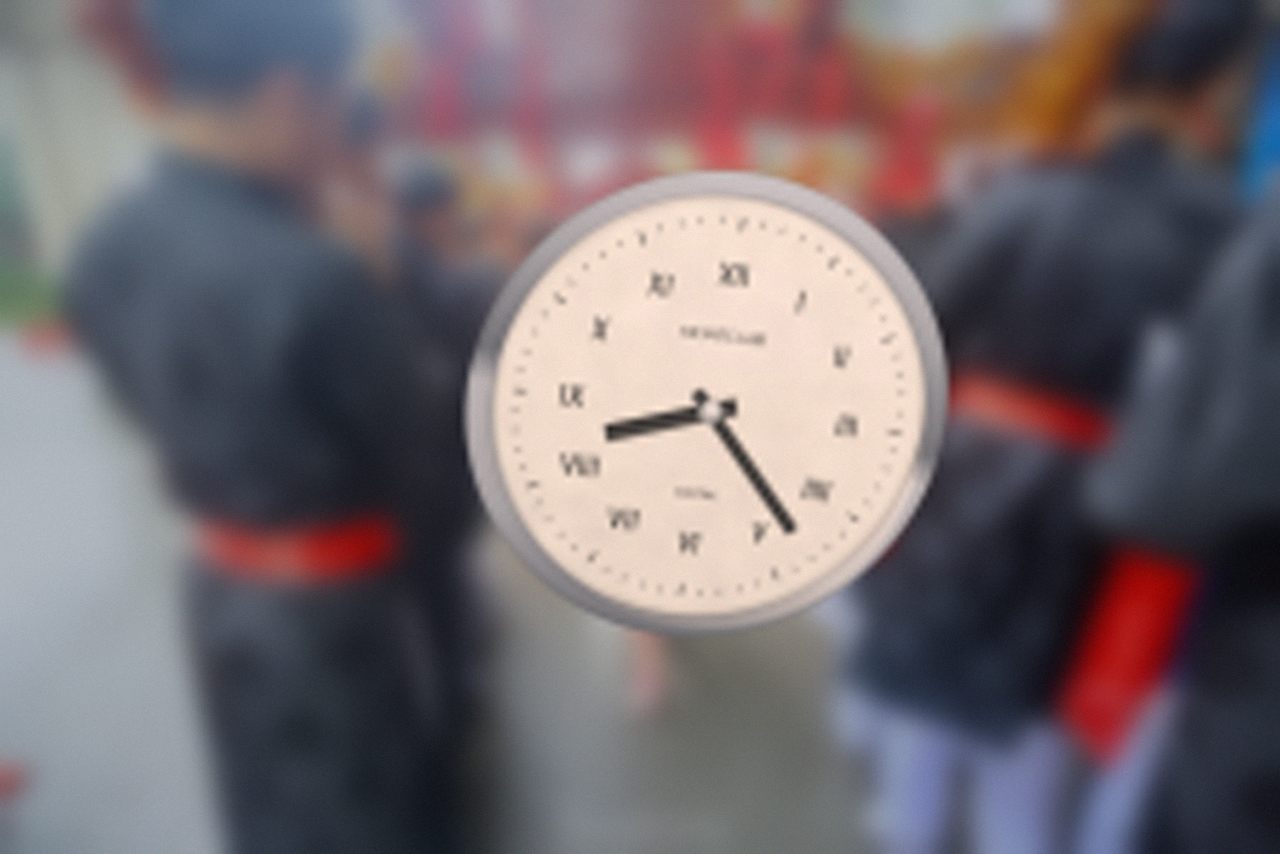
8:23
